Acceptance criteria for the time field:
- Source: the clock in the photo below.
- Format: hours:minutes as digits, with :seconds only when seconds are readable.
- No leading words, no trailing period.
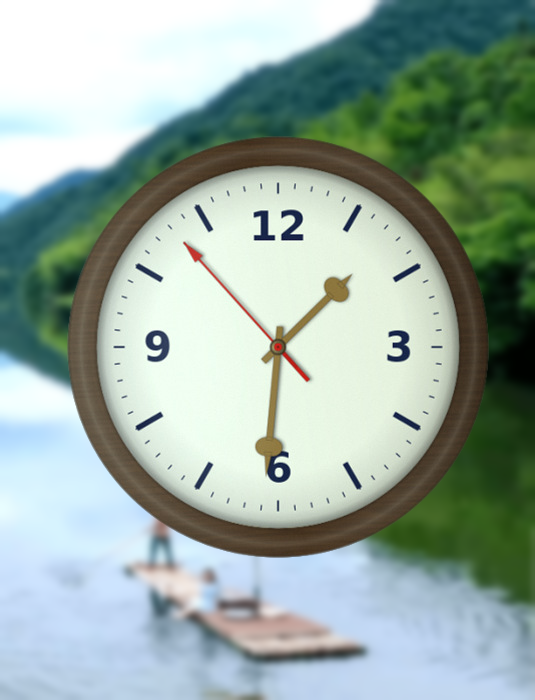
1:30:53
